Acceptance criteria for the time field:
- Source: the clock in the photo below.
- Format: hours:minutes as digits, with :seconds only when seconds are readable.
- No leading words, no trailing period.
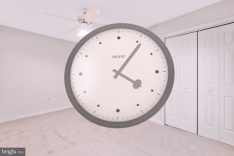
4:06
